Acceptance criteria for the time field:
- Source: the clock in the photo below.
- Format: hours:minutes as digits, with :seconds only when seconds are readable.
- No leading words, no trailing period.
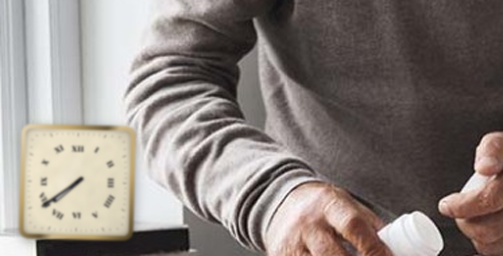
7:39
